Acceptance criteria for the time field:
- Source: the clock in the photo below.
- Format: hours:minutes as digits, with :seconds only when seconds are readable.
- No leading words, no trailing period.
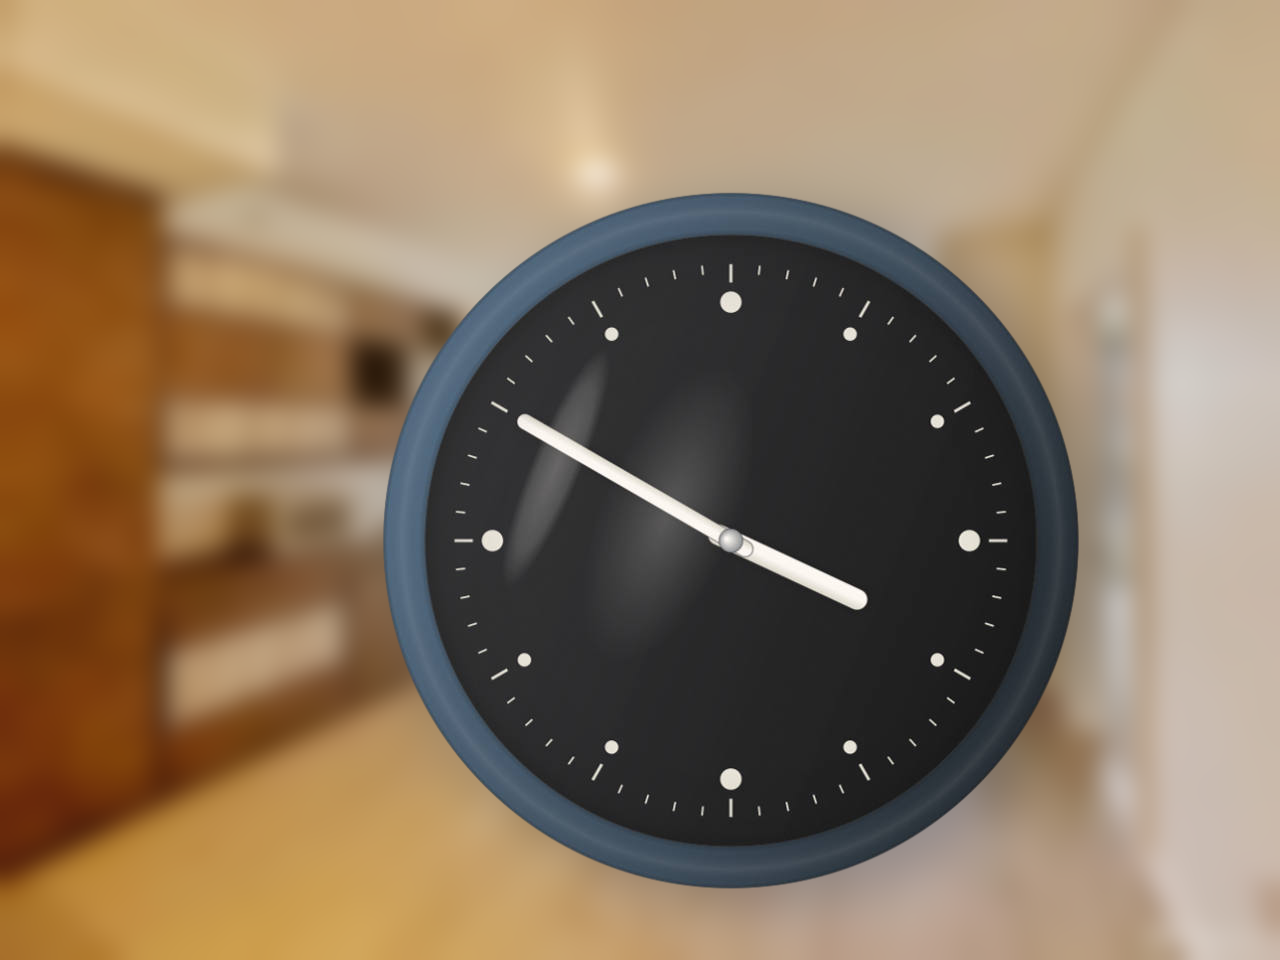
3:50
